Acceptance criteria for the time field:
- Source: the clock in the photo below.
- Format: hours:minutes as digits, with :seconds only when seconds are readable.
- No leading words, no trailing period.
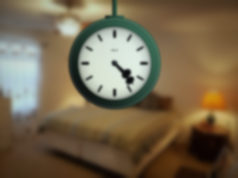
4:23
